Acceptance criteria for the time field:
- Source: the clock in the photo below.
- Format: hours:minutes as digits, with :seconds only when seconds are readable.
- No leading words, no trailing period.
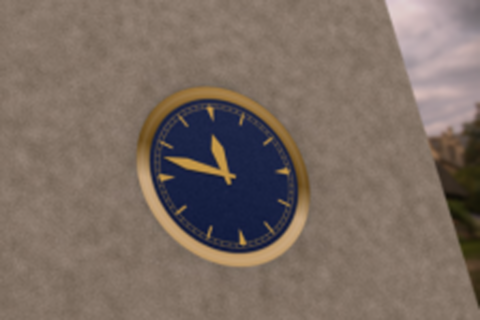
11:48
